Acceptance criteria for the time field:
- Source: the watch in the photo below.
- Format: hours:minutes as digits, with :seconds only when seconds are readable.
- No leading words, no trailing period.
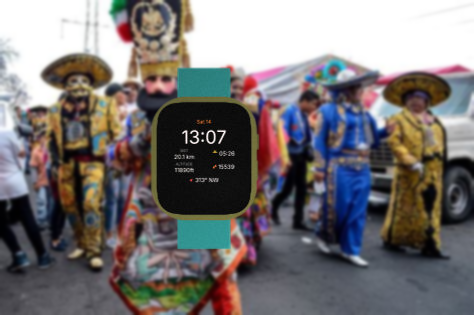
13:07
